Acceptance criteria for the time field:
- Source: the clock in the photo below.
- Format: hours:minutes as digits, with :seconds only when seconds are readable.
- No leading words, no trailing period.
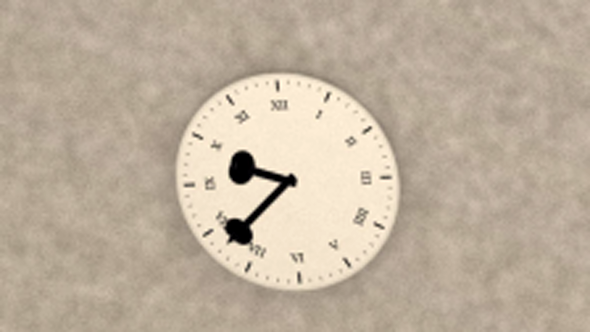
9:38
